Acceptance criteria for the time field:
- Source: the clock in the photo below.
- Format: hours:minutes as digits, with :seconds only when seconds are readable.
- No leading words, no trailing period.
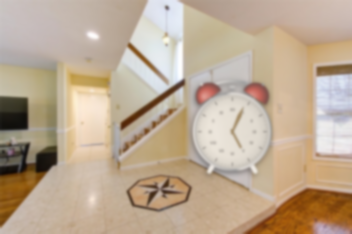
5:04
